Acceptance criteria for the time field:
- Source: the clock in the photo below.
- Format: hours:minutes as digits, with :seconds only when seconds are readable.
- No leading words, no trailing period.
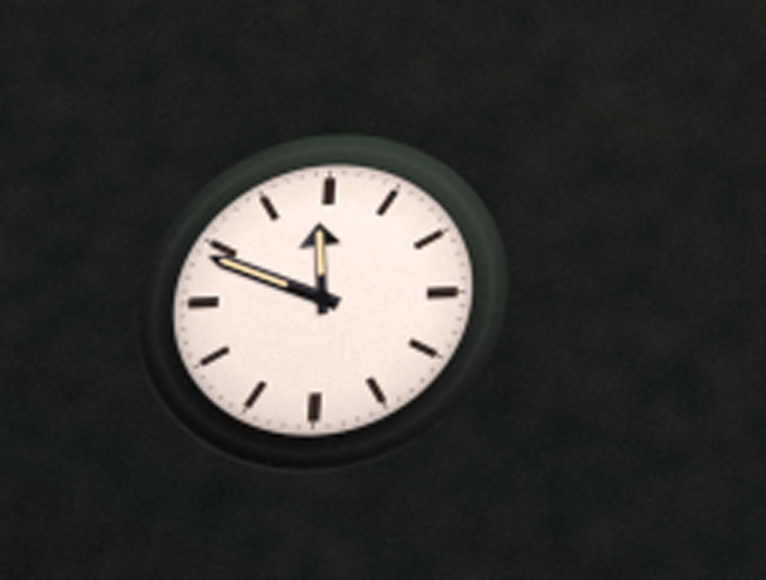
11:49
